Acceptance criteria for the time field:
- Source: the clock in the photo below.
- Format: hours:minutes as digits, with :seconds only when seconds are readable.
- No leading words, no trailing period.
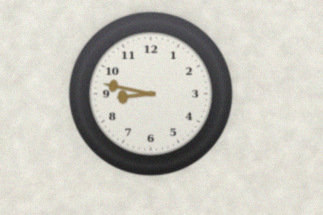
8:47
